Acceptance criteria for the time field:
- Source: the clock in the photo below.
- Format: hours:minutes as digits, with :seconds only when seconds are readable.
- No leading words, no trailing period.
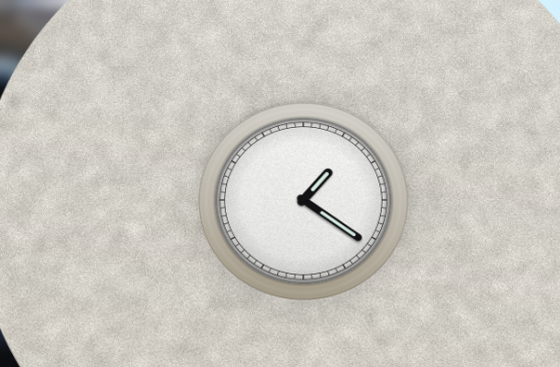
1:21
